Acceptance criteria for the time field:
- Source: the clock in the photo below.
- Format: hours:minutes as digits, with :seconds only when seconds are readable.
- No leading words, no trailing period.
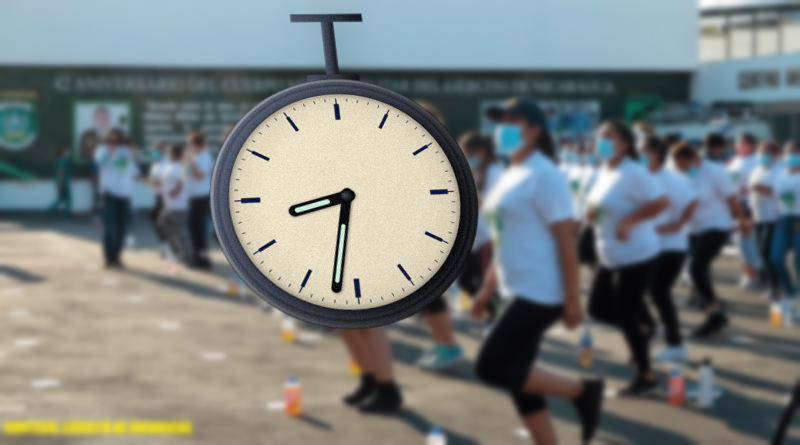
8:32
